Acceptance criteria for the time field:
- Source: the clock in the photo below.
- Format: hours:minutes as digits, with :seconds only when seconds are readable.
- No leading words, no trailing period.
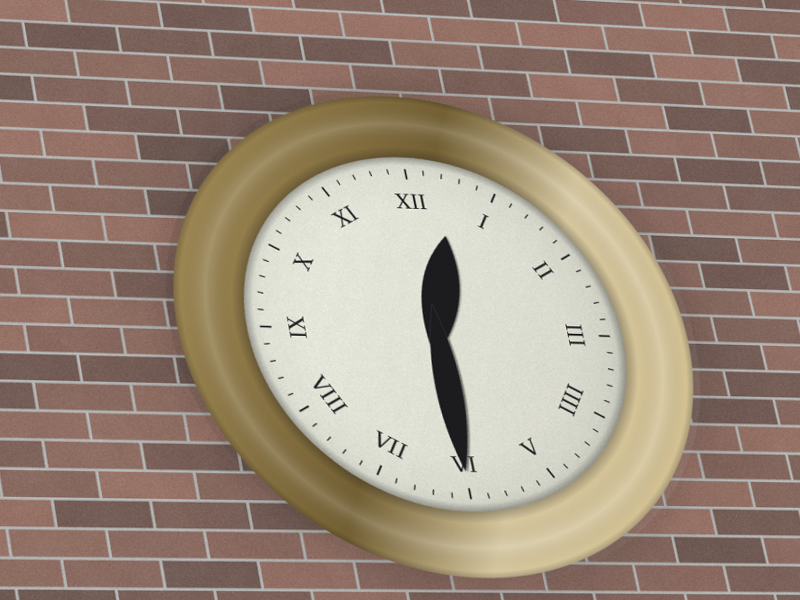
12:30
